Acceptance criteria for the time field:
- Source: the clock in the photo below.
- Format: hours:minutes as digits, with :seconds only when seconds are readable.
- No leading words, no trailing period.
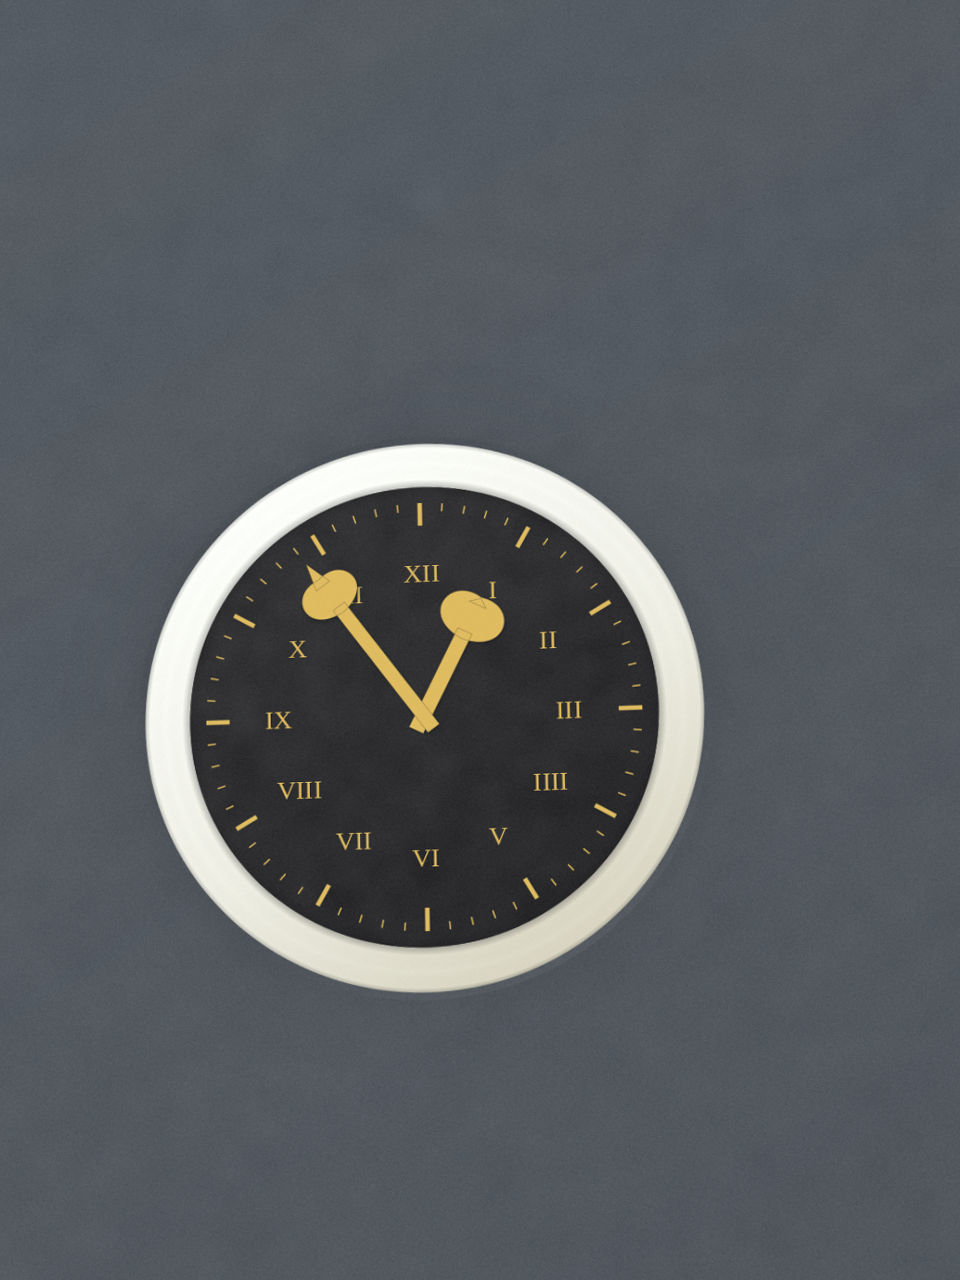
12:54
